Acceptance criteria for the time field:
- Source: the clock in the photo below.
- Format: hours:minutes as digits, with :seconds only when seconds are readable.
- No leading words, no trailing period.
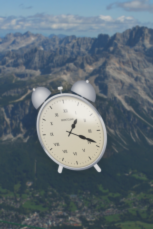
1:19
